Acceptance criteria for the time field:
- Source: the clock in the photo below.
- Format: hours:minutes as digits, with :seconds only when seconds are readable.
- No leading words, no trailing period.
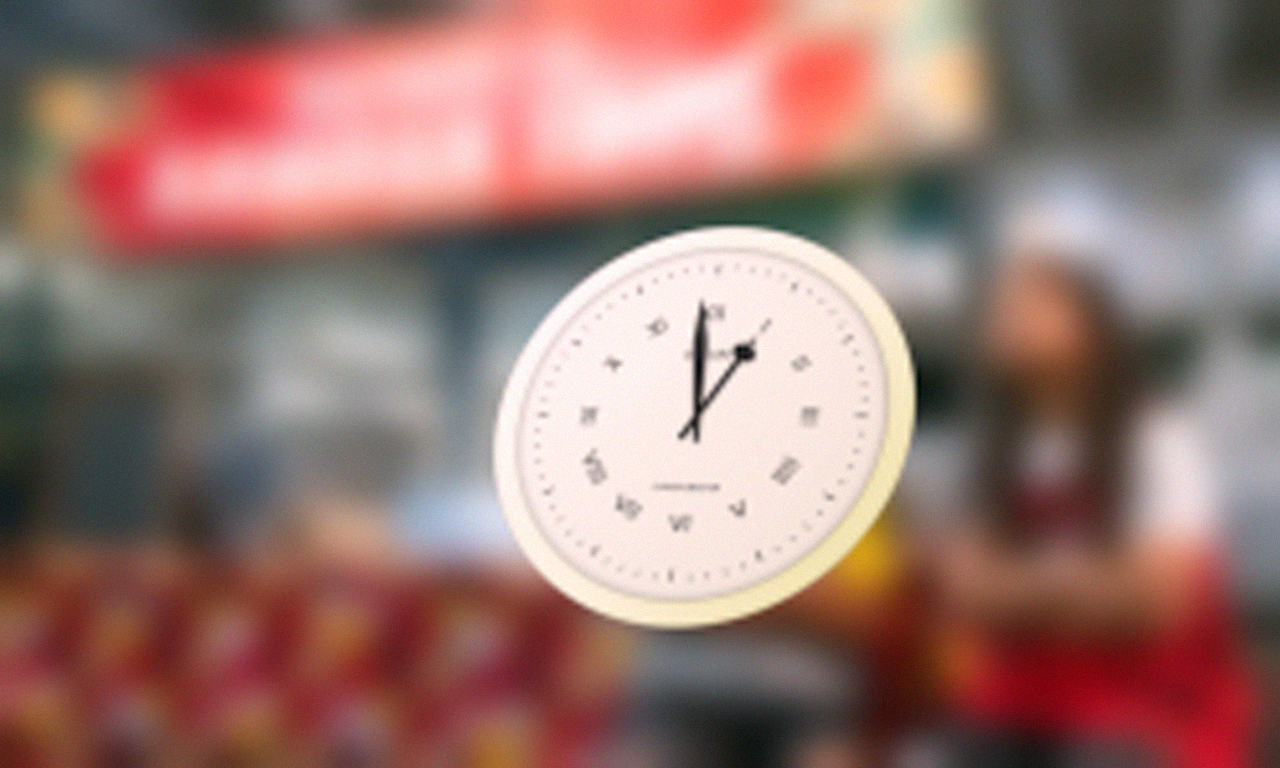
12:59
